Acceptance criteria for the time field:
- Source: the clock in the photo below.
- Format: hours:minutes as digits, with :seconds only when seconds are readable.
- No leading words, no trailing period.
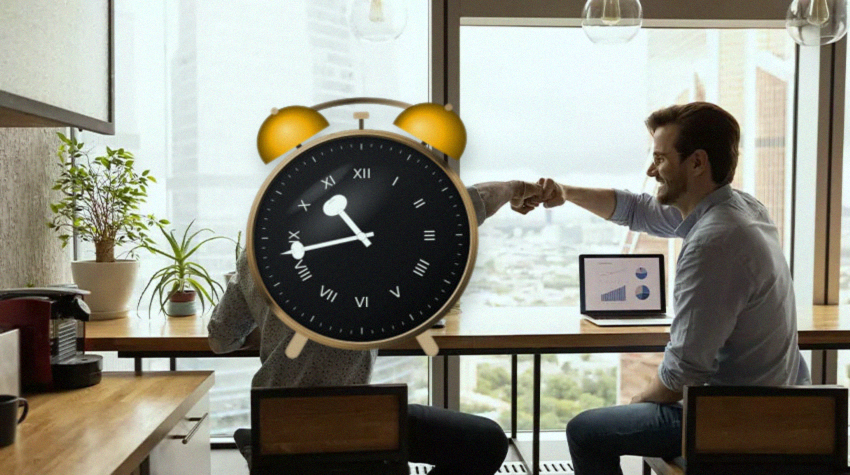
10:43
